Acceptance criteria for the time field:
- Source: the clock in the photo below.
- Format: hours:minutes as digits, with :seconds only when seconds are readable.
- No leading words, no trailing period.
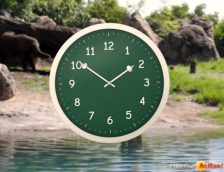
1:51
